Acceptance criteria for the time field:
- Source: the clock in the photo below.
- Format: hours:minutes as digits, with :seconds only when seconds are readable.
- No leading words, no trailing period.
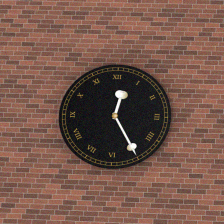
12:25
